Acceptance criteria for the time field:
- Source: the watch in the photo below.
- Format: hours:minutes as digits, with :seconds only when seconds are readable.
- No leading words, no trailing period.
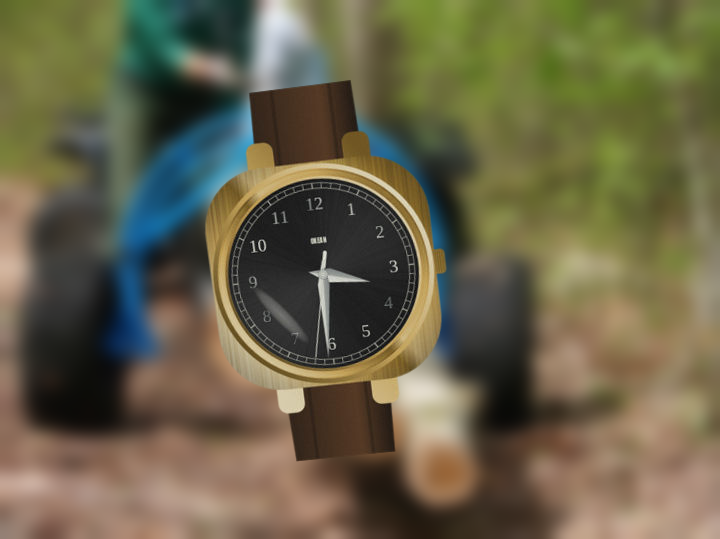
3:30:32
